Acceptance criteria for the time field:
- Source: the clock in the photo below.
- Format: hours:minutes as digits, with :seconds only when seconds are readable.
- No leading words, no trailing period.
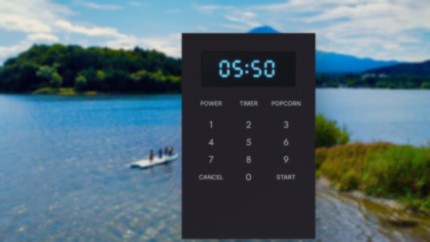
5:50
